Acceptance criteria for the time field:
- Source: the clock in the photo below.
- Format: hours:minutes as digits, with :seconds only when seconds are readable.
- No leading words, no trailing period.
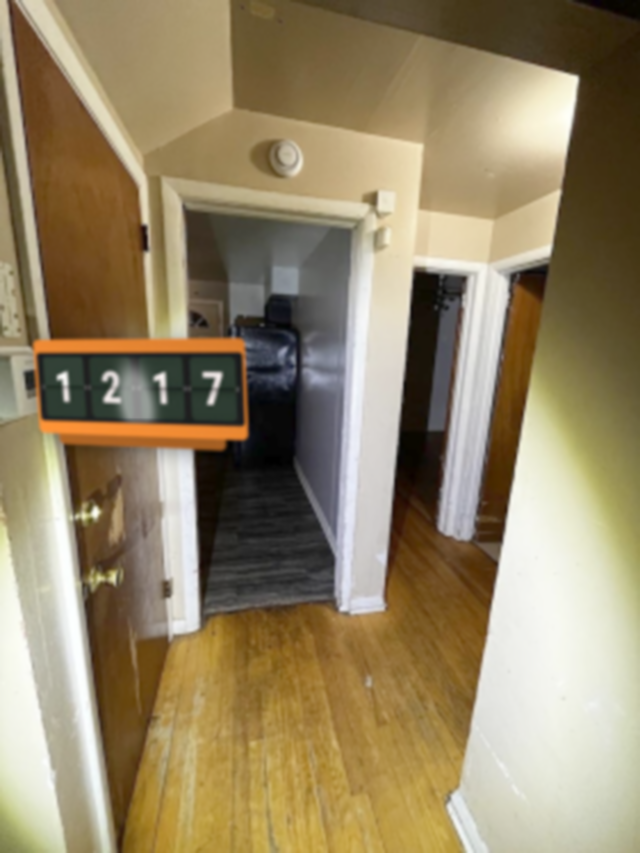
12:17
